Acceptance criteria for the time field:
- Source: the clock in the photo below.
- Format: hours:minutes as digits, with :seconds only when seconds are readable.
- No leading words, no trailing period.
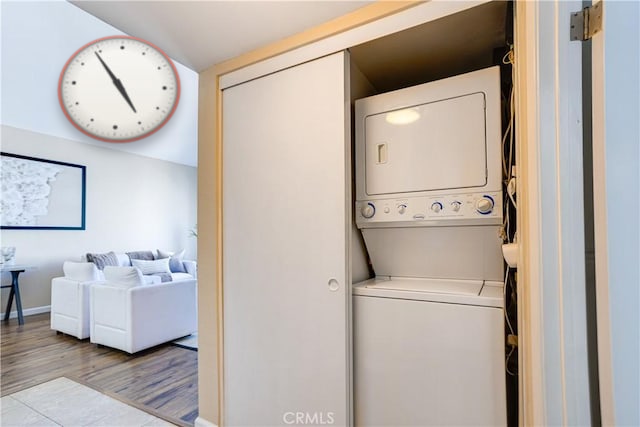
4:54
